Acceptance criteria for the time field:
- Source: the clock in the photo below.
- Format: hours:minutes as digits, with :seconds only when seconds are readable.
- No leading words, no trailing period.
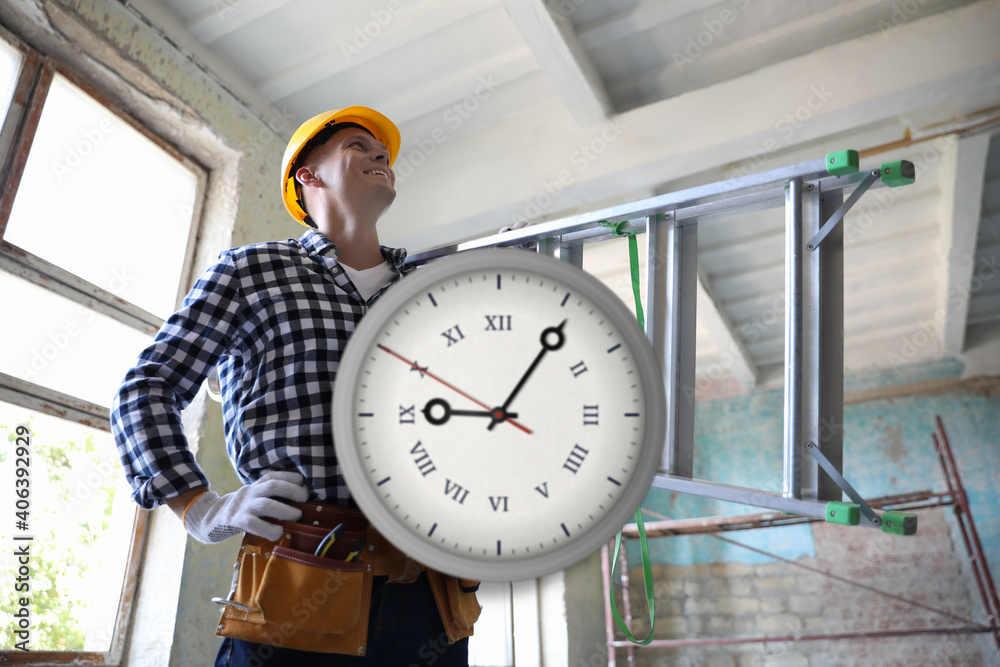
9:05:50
